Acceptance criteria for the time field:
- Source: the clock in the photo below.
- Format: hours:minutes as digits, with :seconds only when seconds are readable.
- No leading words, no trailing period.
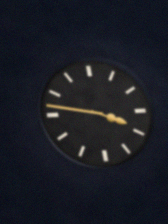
3:47
